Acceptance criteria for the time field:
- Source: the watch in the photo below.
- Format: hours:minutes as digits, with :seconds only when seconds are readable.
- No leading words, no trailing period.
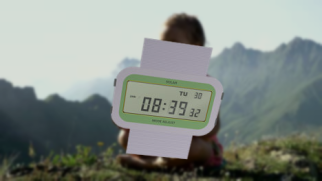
8:39:32
